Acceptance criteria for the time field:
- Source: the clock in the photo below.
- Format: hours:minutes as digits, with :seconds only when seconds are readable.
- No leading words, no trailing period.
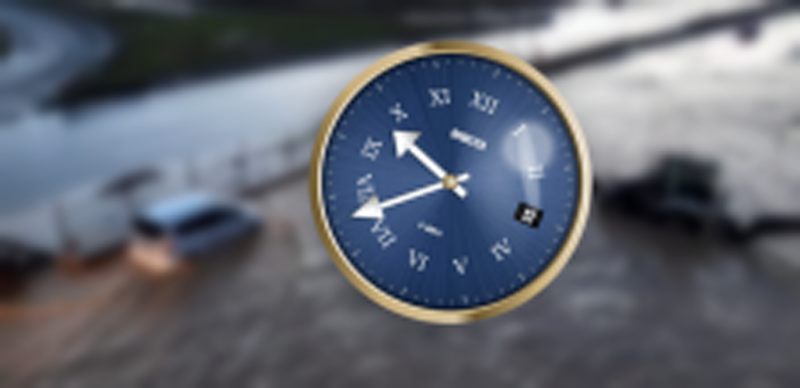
9:38
